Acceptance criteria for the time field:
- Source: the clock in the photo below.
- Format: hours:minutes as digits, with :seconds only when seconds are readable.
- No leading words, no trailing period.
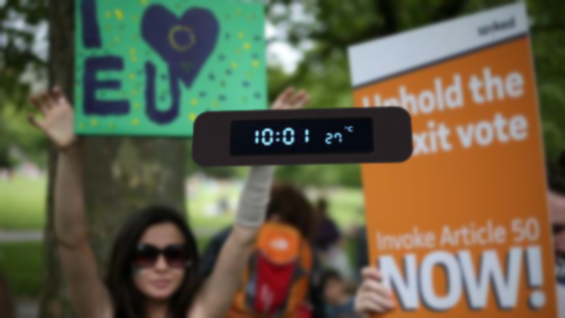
10:01
